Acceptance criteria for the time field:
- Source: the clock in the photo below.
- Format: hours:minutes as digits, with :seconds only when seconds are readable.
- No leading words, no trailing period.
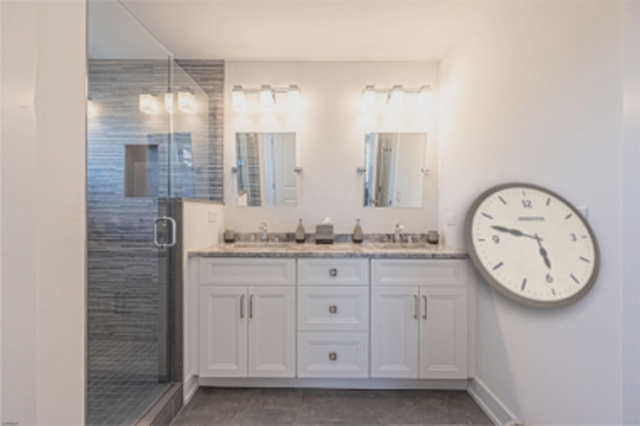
5:48
